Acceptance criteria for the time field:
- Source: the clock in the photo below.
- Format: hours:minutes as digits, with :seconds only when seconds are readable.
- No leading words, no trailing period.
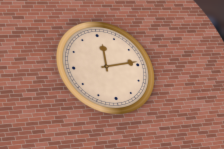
12:14
